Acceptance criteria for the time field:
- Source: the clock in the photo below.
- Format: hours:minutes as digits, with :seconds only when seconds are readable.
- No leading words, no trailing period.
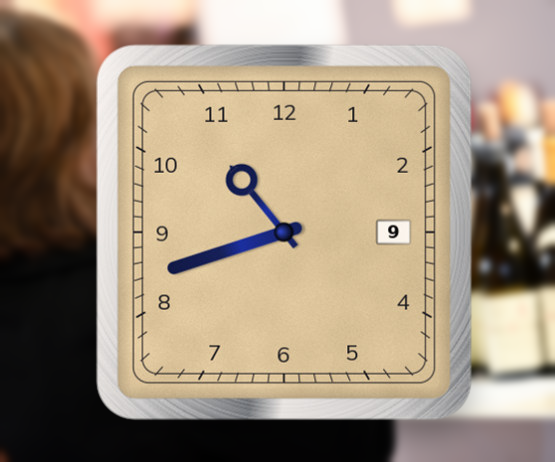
10:42
